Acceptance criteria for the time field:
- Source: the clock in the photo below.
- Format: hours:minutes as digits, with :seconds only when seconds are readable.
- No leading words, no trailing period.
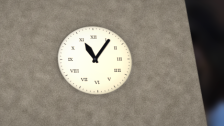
11:06
